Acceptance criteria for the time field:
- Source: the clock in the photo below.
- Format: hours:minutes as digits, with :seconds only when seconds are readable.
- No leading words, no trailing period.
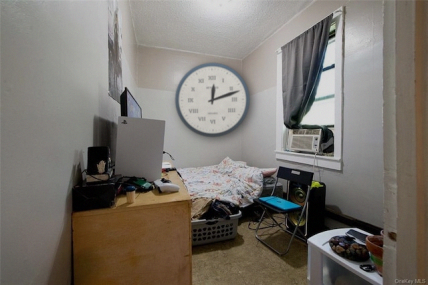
12:12
